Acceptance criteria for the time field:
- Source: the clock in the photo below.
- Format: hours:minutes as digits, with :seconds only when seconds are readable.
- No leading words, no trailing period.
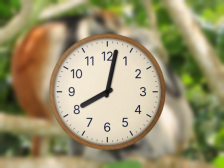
8:02
